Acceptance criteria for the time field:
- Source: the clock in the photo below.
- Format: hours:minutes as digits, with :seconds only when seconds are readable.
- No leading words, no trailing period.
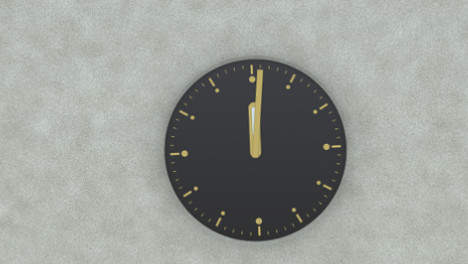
12:01
